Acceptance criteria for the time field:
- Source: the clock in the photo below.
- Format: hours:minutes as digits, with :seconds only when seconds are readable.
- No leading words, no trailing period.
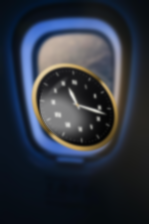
11:17
